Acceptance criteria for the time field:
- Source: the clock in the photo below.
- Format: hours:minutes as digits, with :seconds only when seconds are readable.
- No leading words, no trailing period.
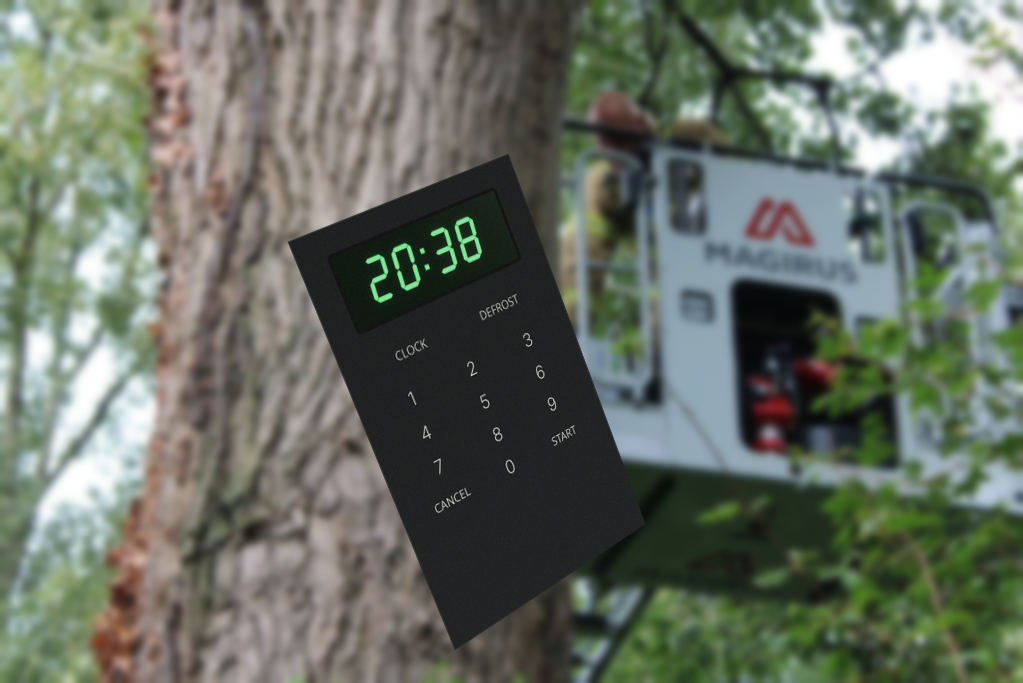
20:38
